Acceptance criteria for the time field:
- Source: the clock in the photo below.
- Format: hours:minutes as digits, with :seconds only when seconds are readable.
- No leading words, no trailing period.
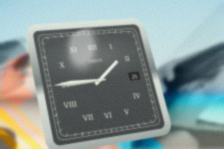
1:45
